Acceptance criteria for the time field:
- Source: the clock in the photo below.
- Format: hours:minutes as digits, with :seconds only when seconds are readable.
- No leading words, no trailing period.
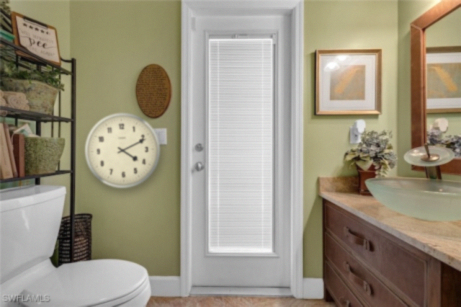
4:11
